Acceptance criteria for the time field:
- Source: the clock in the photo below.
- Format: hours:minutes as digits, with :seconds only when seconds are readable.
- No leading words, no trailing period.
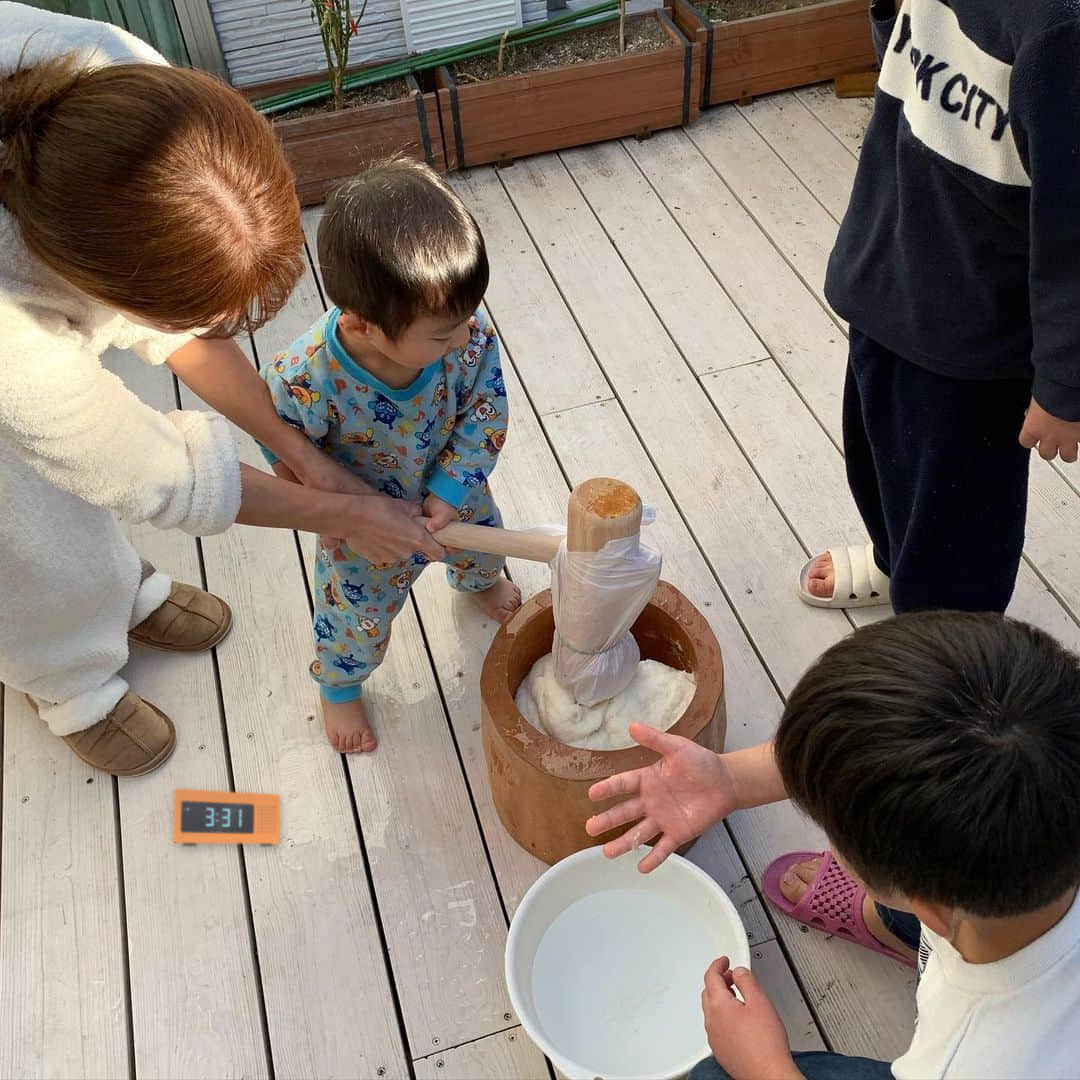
3:31
